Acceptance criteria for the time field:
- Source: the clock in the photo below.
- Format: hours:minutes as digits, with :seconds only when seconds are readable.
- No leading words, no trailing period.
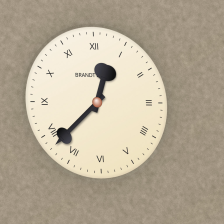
12:38
